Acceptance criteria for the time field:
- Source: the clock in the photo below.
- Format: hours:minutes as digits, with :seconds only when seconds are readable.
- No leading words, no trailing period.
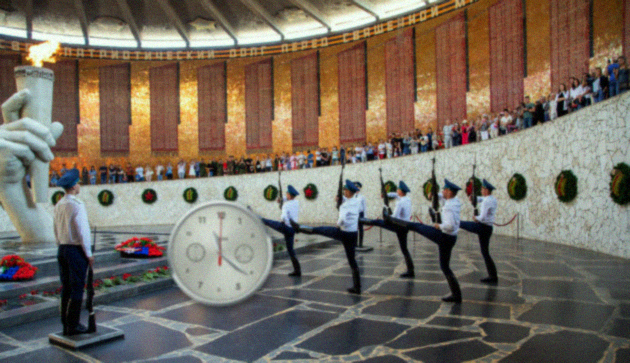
11:21
